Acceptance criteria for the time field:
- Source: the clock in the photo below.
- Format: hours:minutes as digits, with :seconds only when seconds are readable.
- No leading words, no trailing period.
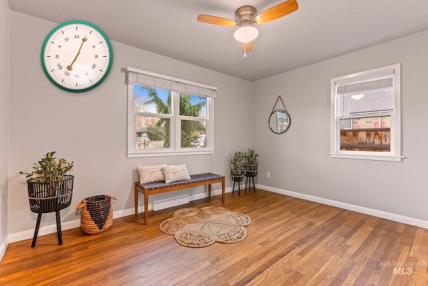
7:04
